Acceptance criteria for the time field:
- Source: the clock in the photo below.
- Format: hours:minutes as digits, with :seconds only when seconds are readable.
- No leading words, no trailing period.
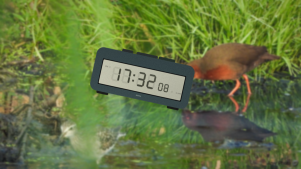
17:32:08
